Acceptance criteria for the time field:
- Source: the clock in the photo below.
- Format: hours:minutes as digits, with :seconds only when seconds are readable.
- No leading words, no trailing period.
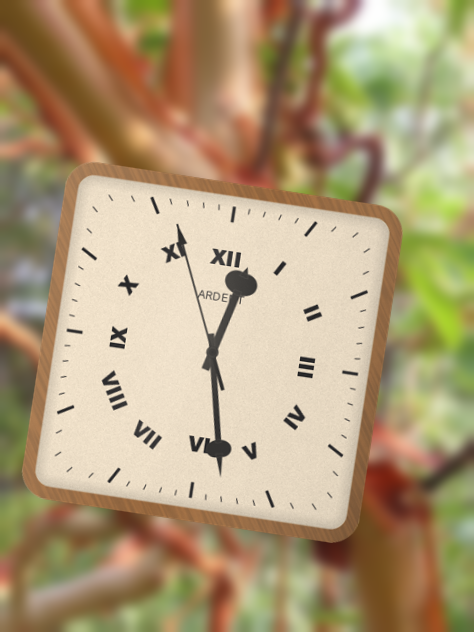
12:27:56
